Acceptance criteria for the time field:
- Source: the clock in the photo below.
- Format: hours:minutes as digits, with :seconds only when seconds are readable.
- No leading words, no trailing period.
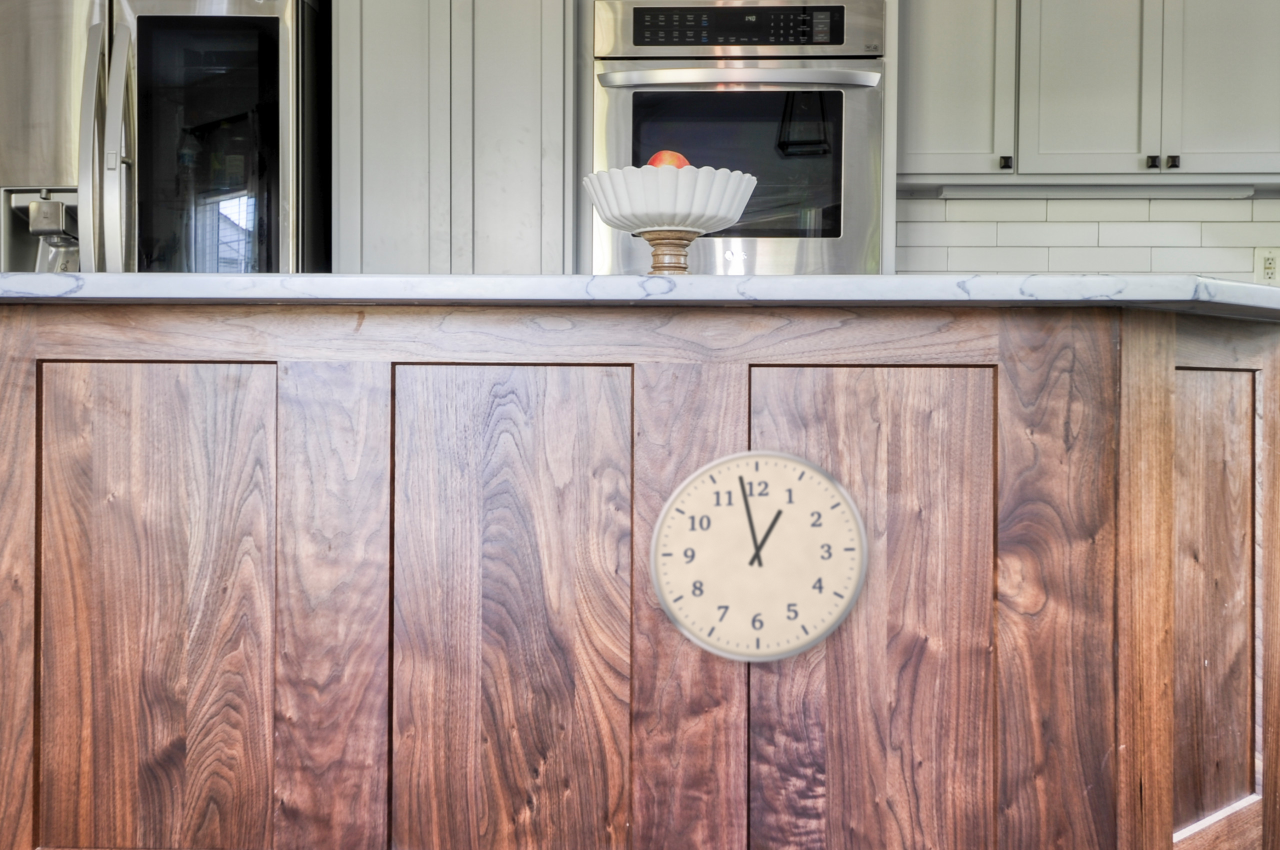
12:58
